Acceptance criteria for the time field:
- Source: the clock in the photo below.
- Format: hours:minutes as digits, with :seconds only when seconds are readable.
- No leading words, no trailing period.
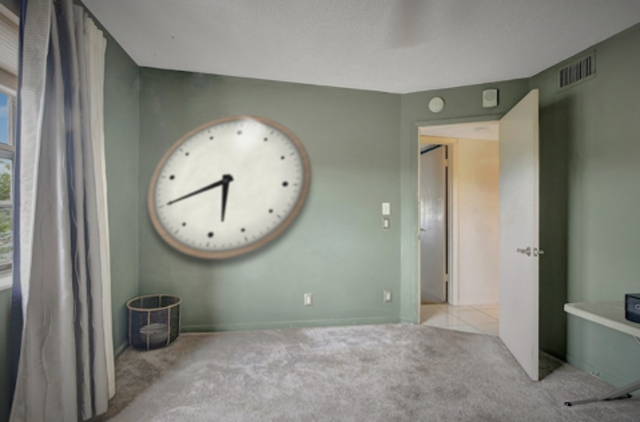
5:40
